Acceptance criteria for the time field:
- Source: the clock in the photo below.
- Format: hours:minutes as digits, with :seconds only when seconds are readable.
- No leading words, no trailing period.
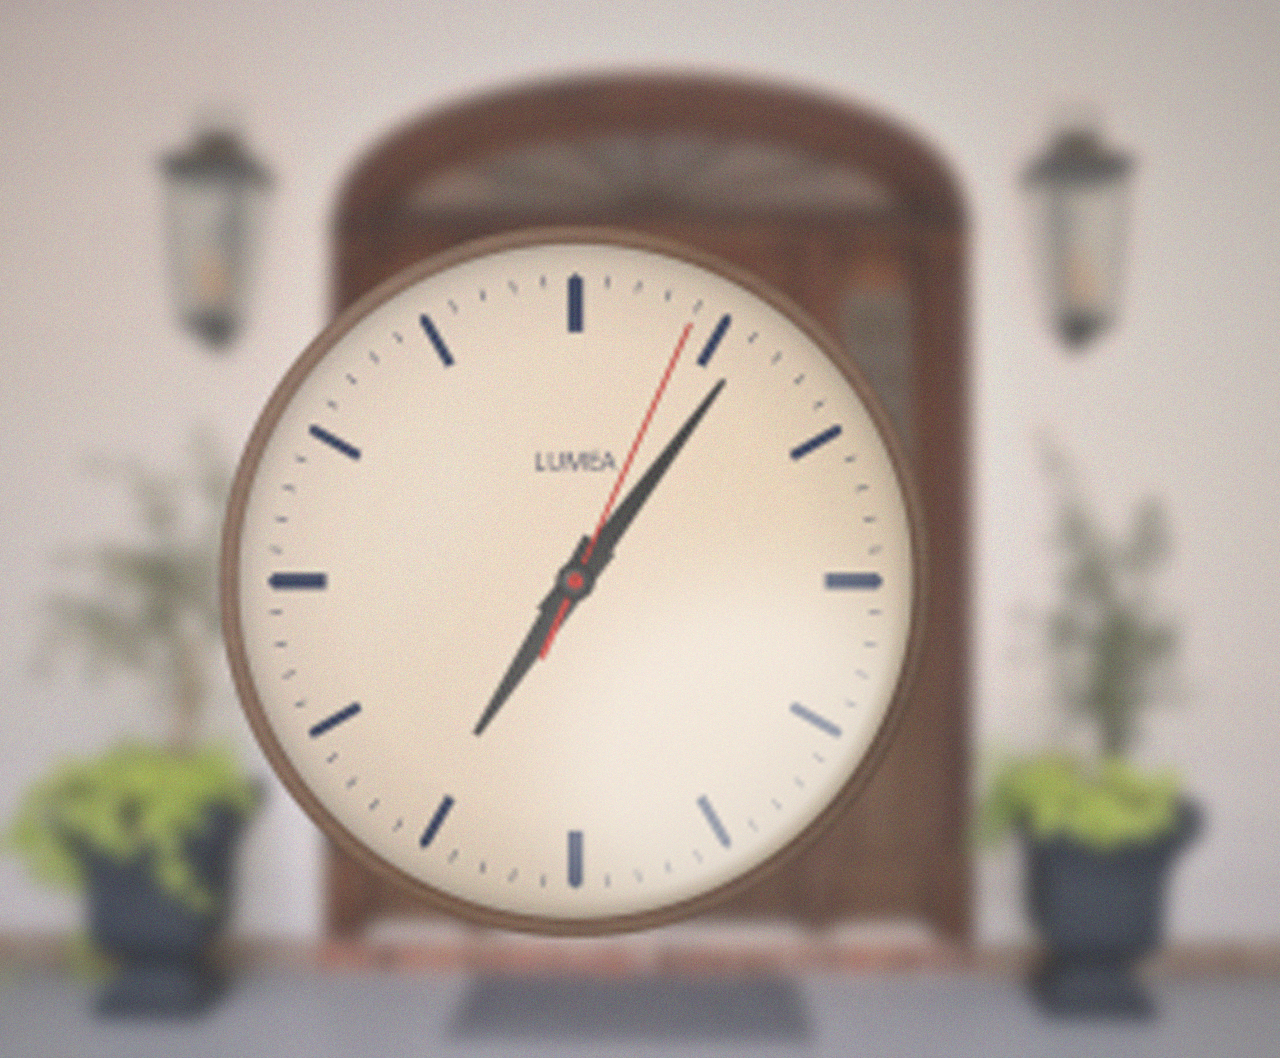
7:06:04
